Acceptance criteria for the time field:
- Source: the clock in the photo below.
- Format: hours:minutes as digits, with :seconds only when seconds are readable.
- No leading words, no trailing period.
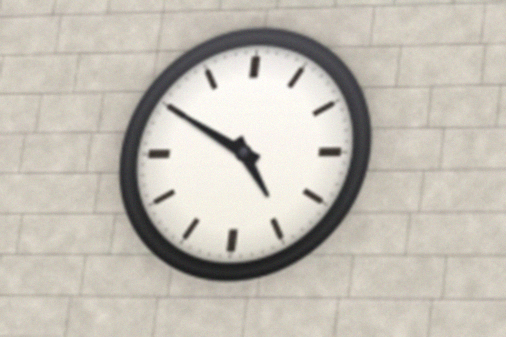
4:50
